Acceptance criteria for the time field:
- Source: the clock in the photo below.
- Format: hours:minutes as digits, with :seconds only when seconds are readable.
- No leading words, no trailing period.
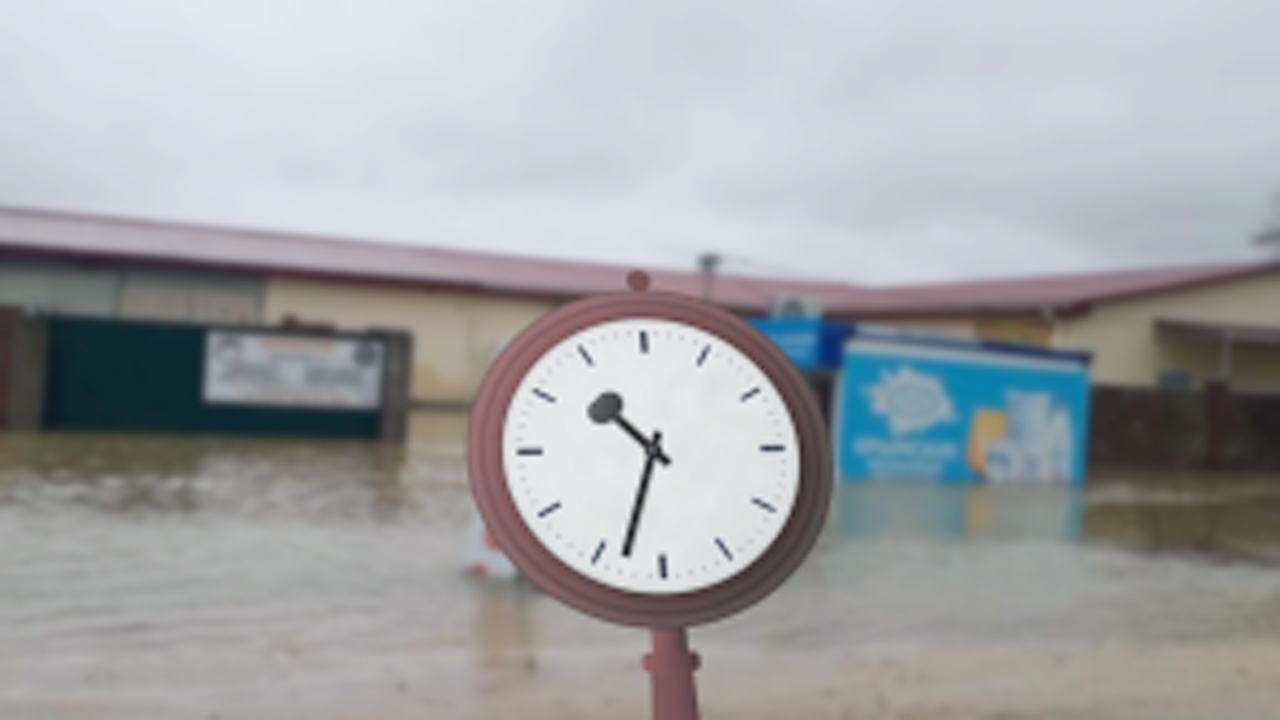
10:33
